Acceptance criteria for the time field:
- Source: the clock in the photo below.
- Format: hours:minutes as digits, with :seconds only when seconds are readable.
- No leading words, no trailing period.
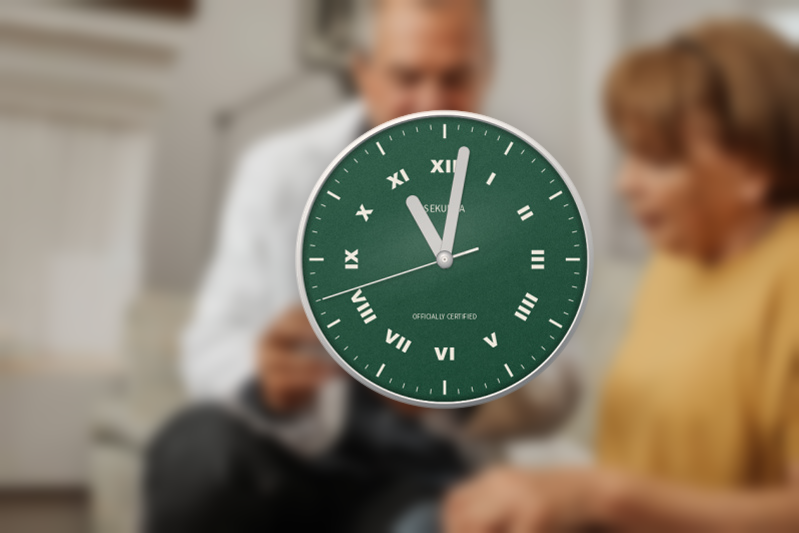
11:01:42
